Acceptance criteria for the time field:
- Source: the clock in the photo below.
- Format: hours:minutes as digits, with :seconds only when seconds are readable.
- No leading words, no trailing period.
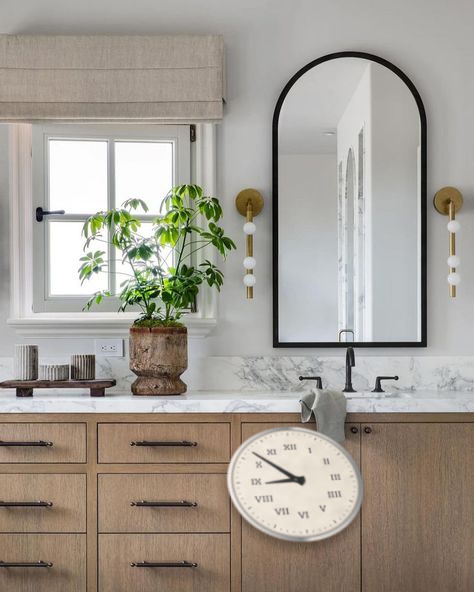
8:52
